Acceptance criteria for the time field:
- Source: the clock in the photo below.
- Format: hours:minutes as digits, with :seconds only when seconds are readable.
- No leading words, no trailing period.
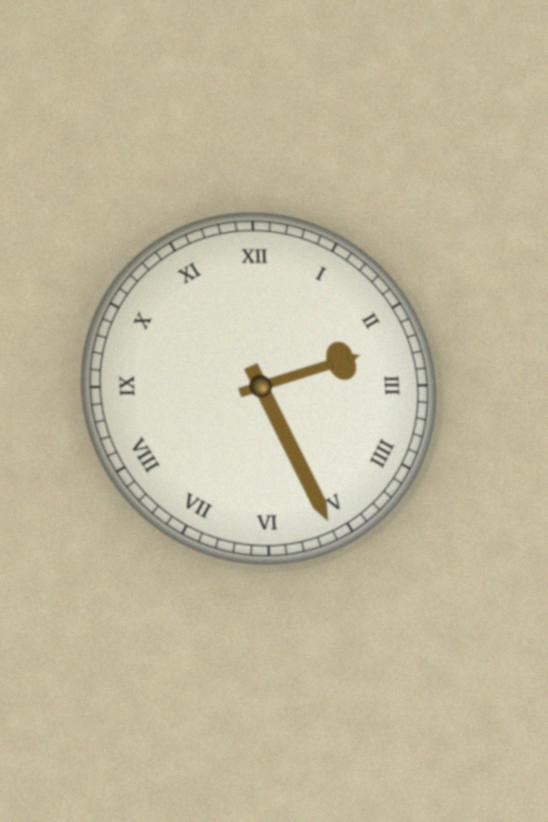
2:26
